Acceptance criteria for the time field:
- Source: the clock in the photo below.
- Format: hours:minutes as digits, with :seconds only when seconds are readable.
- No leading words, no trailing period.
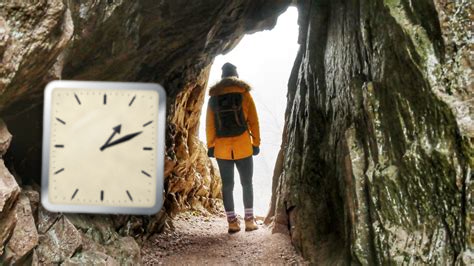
1:11
